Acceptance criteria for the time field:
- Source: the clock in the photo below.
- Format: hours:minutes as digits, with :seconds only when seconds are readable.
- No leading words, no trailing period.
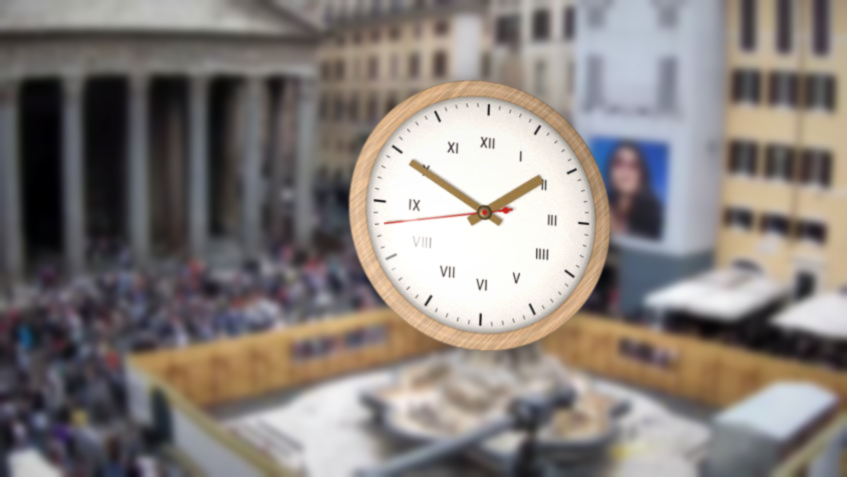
1:49:43
